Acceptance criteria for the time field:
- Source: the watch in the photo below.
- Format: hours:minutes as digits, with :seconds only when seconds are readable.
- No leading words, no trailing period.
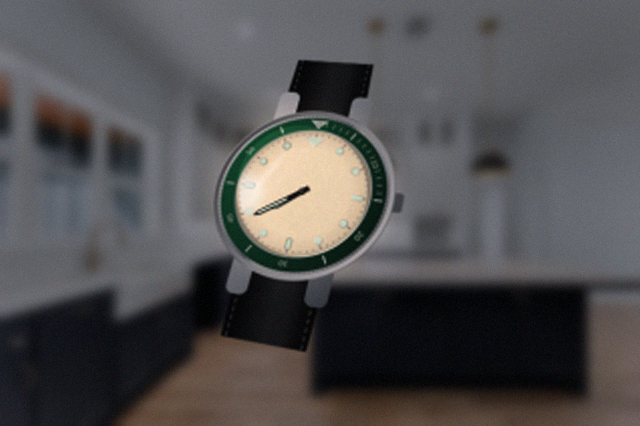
7:39
